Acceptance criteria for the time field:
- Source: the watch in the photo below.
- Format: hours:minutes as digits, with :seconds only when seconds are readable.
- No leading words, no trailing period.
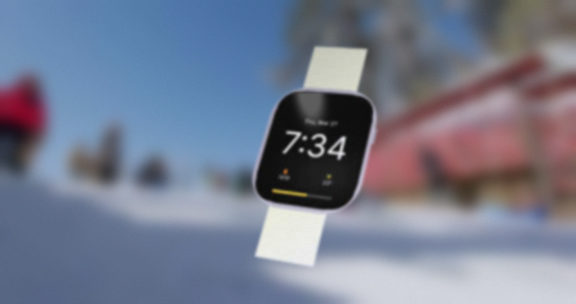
7:34
